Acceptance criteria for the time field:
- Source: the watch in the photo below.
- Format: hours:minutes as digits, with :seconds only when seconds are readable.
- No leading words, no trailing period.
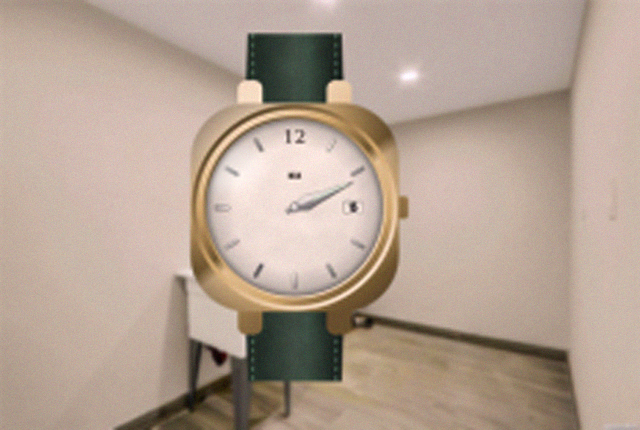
2:11
